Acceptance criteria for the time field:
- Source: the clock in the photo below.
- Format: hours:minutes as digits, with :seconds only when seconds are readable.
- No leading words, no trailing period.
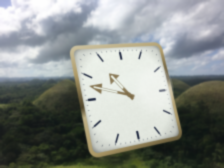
10:48
